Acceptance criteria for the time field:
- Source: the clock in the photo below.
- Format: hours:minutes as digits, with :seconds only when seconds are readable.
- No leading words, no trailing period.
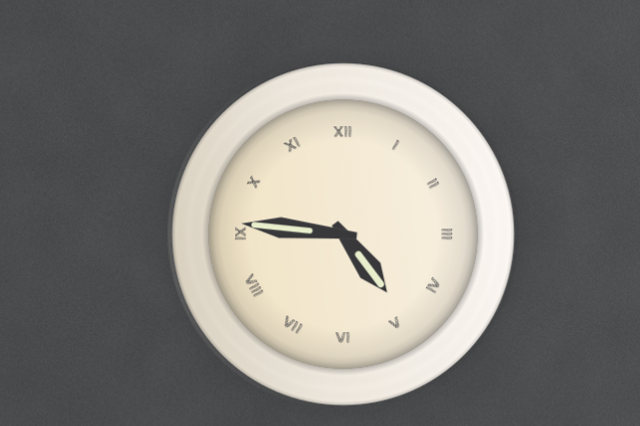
4:46
